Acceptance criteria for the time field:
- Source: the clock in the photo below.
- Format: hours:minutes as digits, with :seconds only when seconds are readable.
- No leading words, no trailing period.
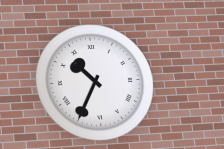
10:35
